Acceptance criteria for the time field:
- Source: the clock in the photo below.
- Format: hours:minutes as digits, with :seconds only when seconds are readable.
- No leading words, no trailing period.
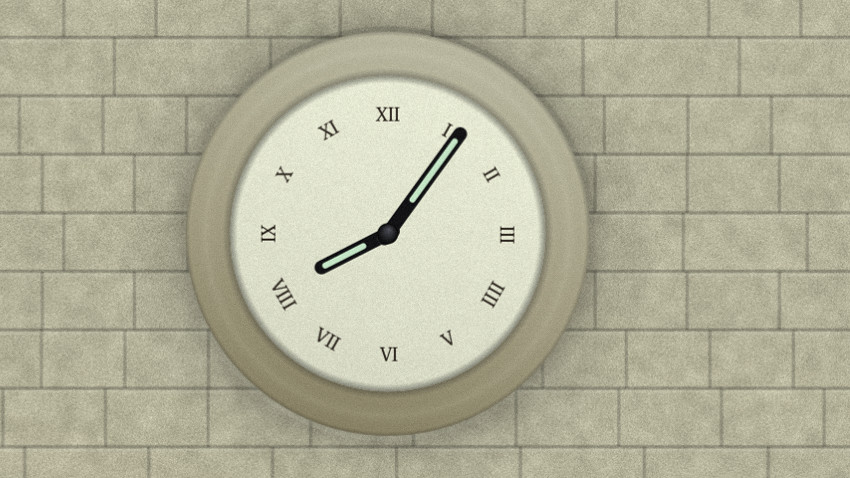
8:06
